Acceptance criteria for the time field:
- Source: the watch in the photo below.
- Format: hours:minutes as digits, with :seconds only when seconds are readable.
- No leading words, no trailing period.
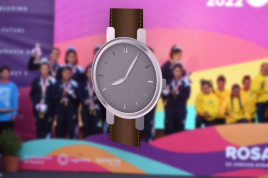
8:05
